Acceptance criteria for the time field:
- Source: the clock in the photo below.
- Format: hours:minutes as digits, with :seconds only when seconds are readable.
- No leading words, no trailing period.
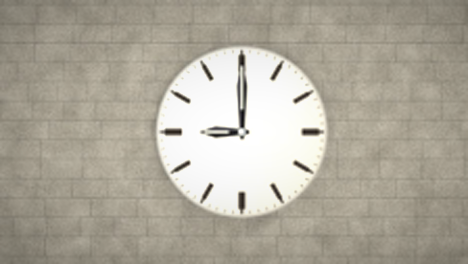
9:00
